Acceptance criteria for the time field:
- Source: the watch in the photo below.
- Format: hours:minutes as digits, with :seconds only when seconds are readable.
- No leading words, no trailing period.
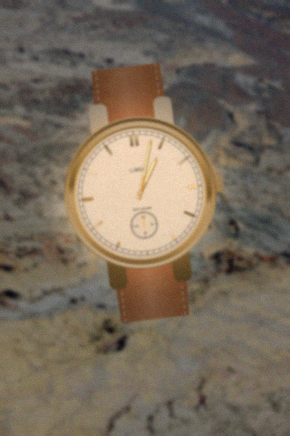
1:03
